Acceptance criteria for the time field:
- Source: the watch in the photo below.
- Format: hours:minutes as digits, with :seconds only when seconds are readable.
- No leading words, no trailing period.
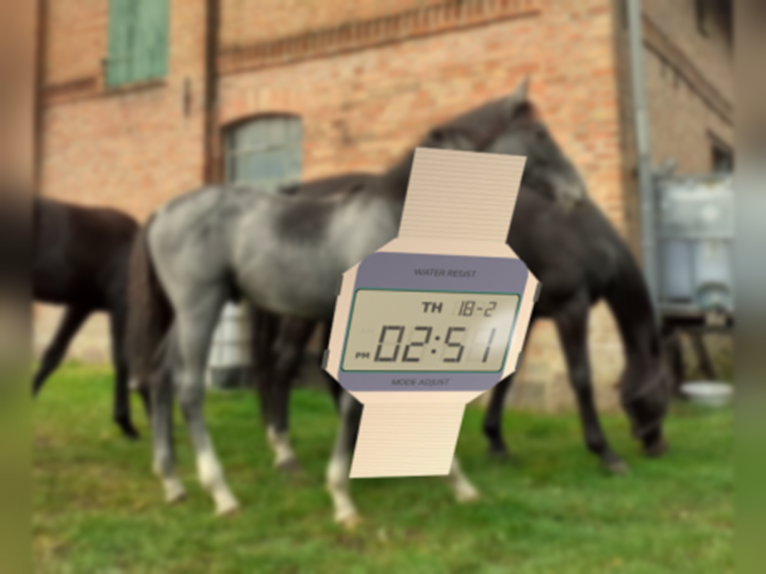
2:51
